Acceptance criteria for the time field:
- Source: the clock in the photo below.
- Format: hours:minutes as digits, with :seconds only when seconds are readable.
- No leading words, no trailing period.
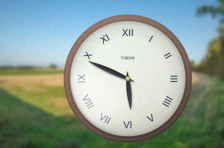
5:49
